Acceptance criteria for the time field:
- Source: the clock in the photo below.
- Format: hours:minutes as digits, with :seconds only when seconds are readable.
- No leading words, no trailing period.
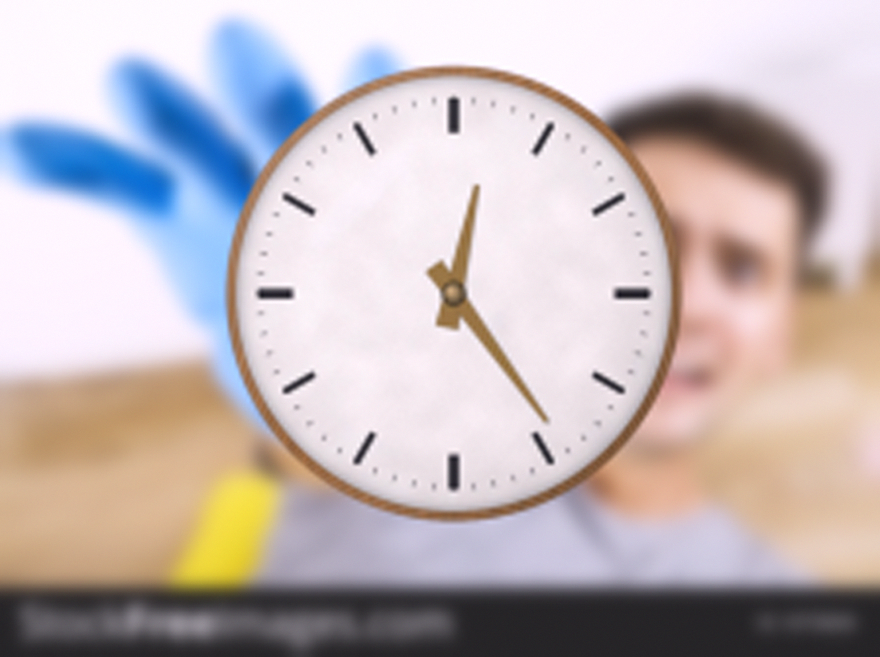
12:24
